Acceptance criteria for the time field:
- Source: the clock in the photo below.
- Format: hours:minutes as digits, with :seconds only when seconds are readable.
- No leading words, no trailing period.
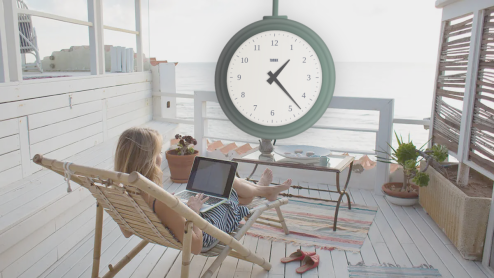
1:23
